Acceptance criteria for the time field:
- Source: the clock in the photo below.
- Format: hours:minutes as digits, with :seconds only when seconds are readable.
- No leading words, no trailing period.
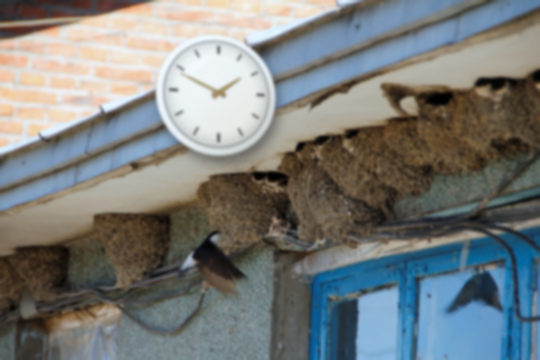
1:49
